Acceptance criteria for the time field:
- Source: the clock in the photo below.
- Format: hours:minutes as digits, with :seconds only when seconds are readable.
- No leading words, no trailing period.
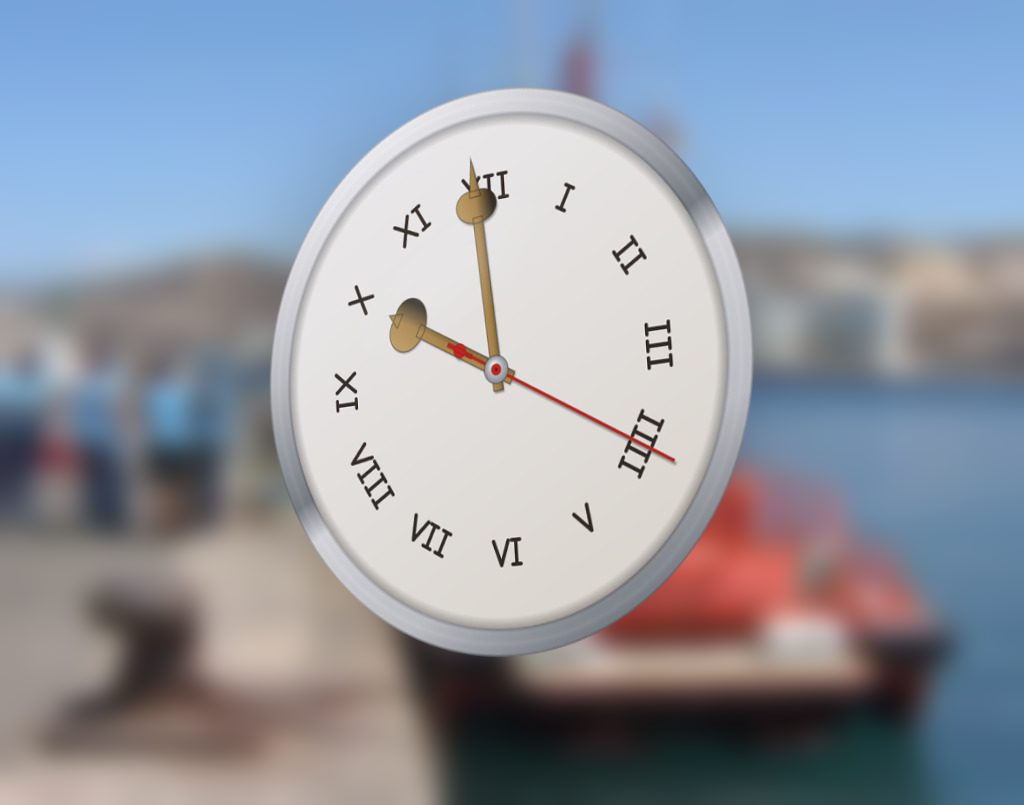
9:59:20
